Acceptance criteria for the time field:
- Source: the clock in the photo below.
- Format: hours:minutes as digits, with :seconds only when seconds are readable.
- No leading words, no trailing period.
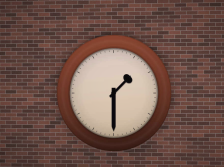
1:30
